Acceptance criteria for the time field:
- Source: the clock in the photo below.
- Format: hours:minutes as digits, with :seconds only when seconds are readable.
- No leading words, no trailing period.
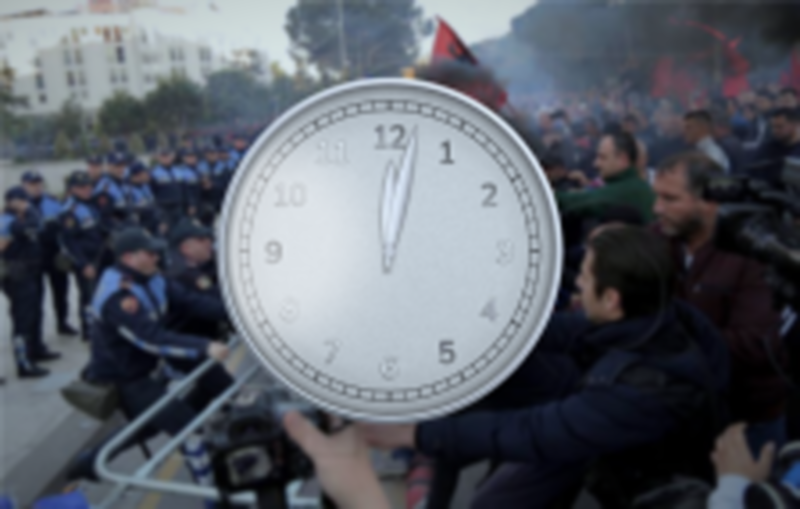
12:02
